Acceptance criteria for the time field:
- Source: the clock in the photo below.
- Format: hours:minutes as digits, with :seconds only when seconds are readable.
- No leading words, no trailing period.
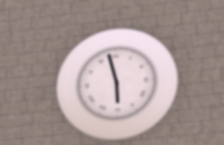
5:58
